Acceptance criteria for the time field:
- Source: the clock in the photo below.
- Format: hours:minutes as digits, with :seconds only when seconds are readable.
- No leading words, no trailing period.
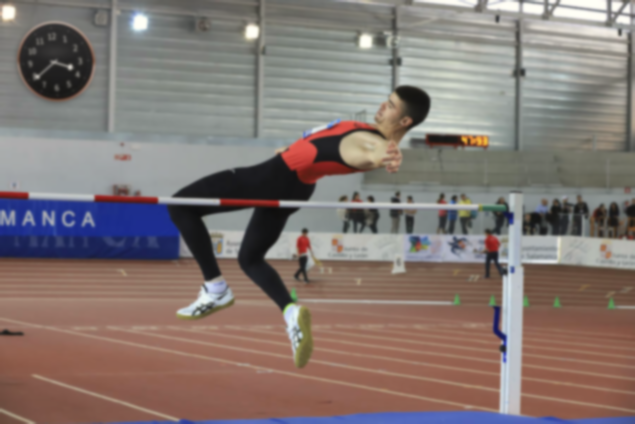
3:39
